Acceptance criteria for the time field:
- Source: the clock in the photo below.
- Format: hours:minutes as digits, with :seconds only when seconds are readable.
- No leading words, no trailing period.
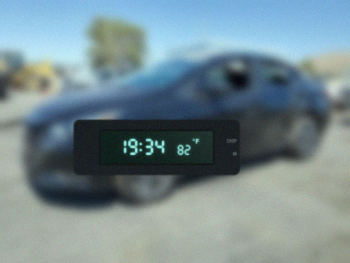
19:34
